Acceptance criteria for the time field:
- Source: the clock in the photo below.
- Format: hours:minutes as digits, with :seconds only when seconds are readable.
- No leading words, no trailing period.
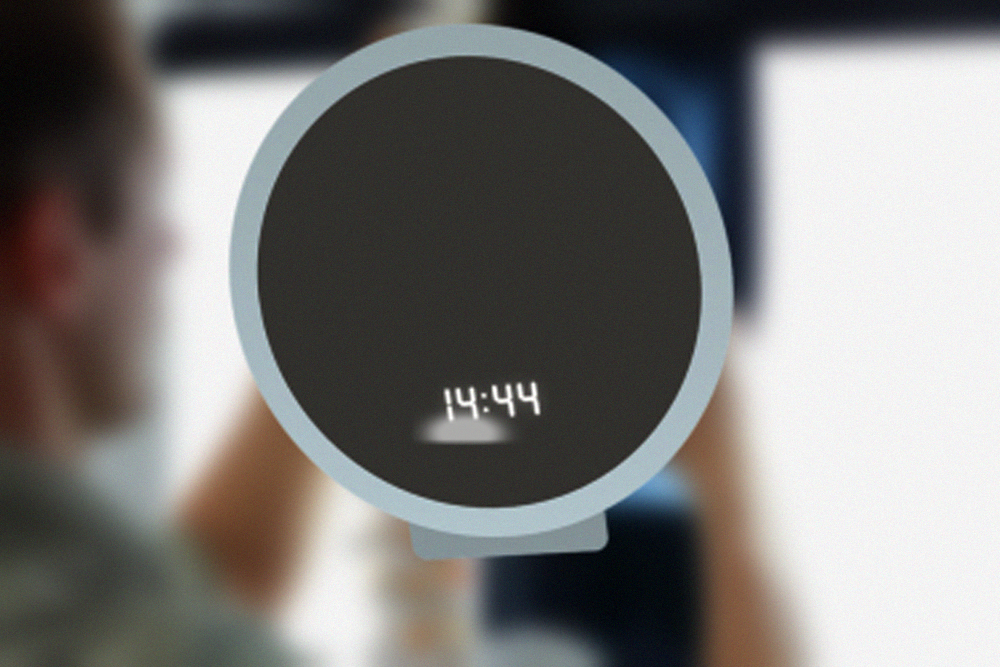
14:44
